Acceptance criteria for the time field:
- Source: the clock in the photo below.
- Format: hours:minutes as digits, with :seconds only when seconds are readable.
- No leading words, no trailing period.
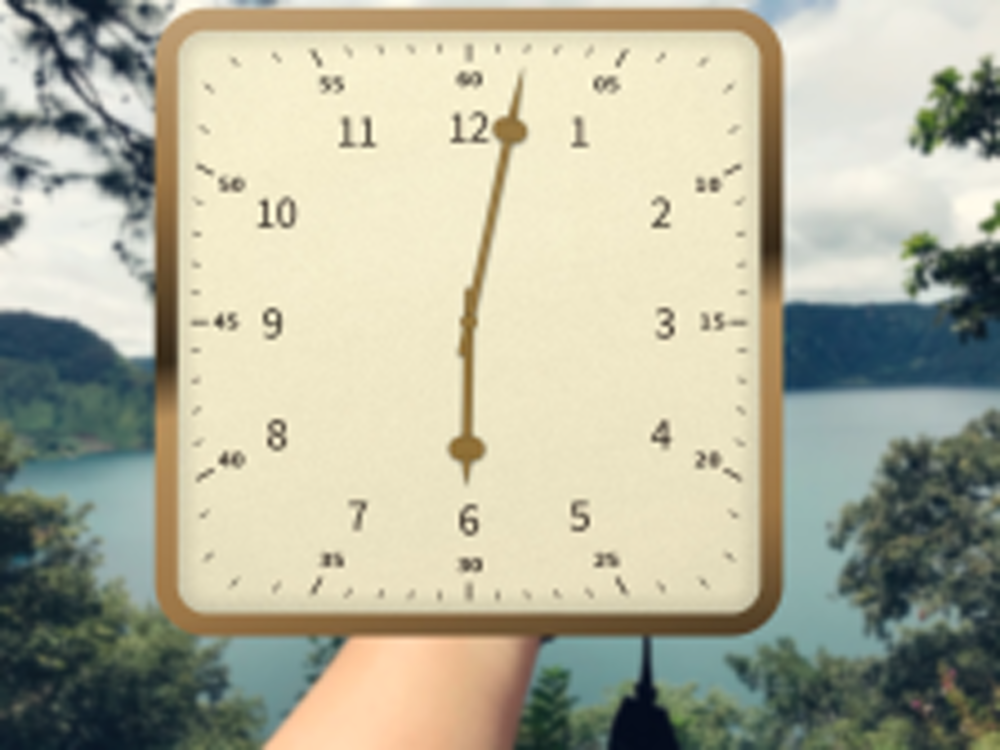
6:02
